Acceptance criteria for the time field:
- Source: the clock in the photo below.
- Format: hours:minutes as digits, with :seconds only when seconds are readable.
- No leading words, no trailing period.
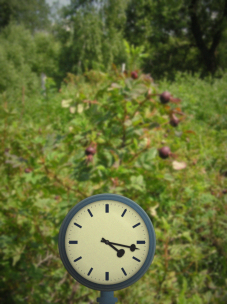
4:17
